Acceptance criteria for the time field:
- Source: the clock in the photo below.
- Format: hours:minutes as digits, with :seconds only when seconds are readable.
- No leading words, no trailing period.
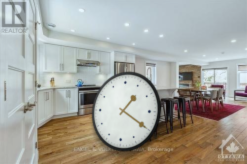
1:20
